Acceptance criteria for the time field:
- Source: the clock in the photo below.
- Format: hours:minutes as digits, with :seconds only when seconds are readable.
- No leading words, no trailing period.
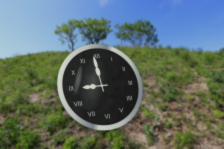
8:59
